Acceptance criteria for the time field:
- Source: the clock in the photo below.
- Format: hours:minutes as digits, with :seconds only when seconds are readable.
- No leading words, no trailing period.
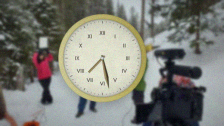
7:28
